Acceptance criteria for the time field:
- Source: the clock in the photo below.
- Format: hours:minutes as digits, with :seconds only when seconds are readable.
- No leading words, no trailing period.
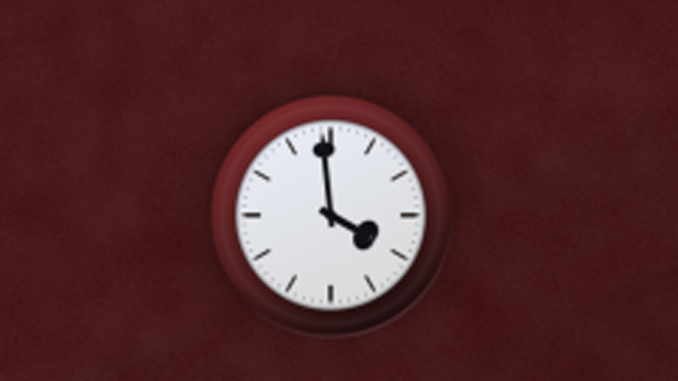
3:59
